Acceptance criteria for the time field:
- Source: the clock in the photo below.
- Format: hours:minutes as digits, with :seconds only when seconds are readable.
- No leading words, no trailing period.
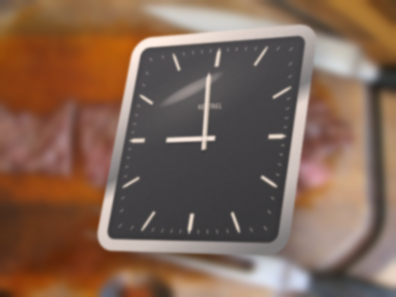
8:59
